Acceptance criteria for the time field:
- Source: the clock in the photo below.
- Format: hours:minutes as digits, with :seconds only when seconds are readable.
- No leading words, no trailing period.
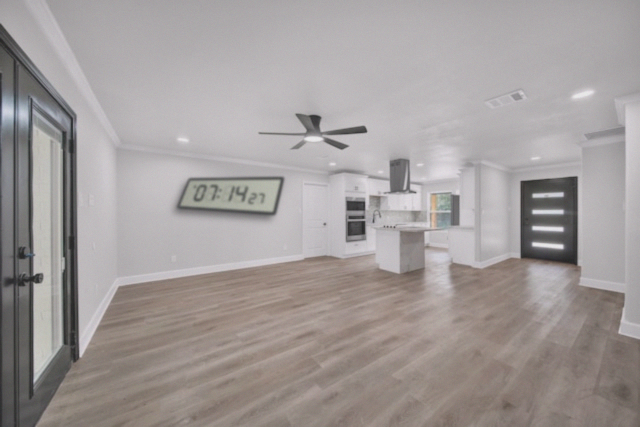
7:14
